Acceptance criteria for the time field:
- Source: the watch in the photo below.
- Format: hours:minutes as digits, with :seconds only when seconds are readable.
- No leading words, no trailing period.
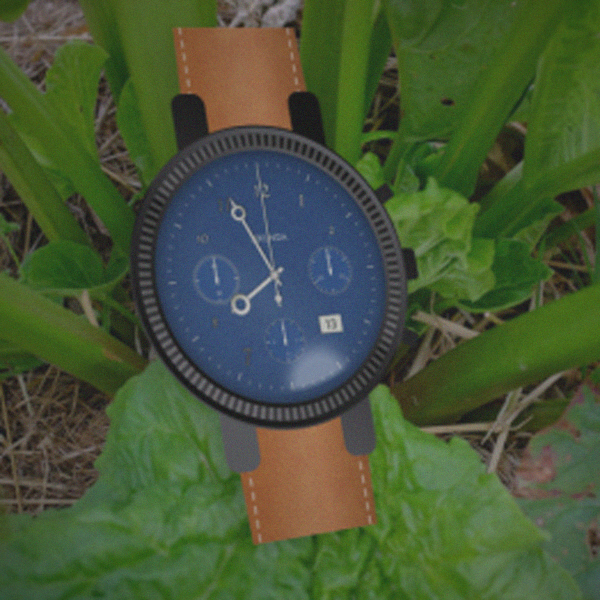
7:56
